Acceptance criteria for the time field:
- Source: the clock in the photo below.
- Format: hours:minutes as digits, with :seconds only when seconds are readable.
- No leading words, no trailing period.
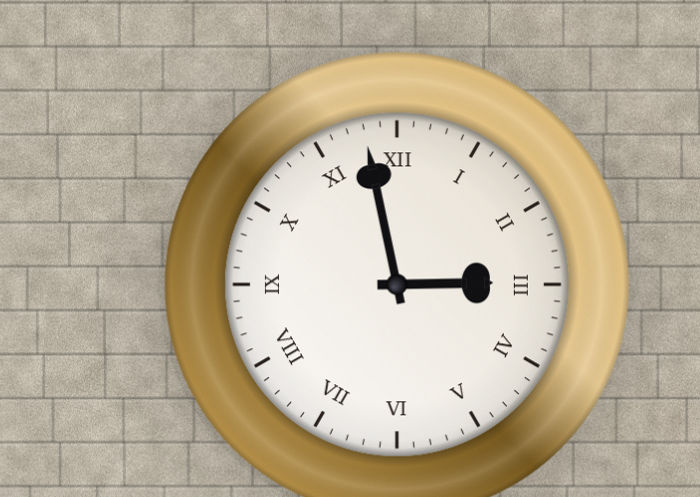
2:58
